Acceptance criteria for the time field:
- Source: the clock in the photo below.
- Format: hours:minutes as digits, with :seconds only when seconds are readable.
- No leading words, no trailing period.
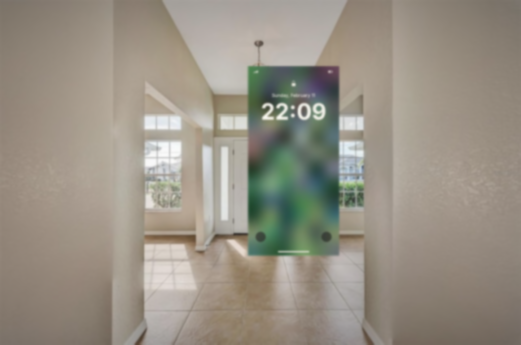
22:09
